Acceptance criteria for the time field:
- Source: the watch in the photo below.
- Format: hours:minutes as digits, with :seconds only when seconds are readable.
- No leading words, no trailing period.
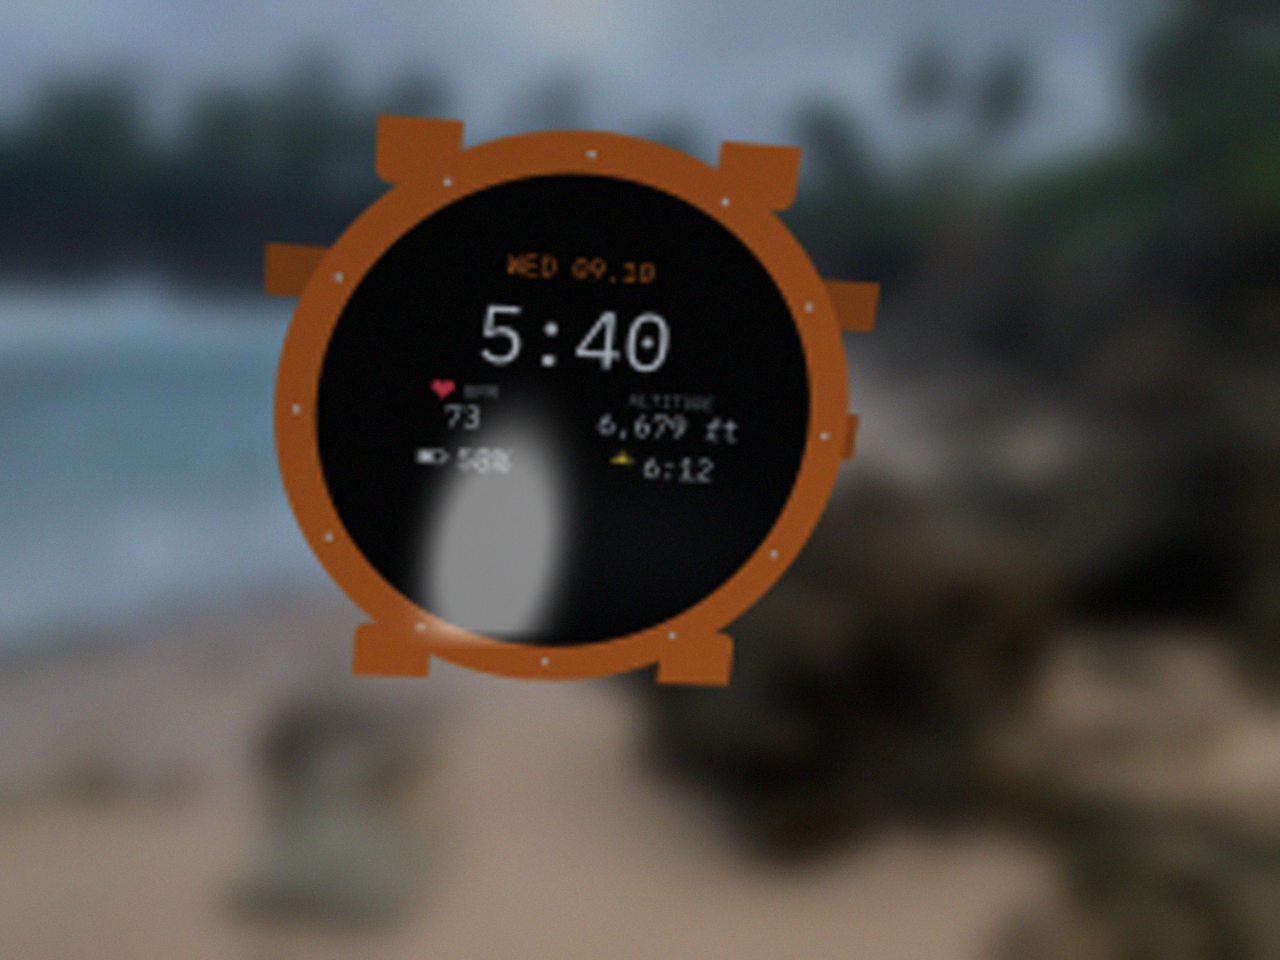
5:40
